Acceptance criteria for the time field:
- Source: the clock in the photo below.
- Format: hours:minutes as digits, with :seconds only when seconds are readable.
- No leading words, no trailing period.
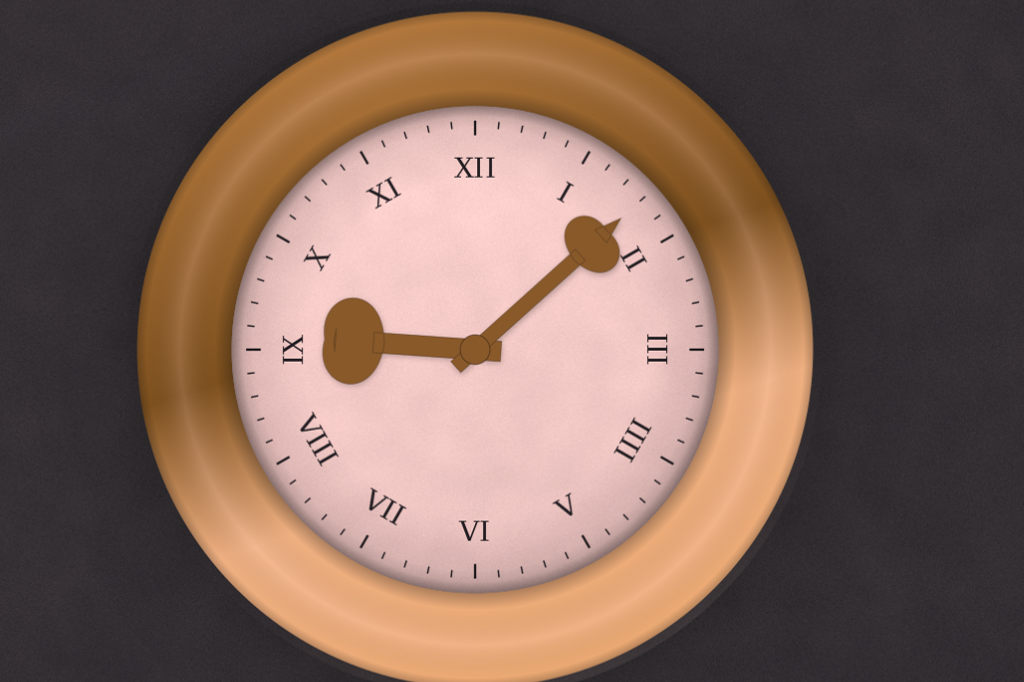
9:08
